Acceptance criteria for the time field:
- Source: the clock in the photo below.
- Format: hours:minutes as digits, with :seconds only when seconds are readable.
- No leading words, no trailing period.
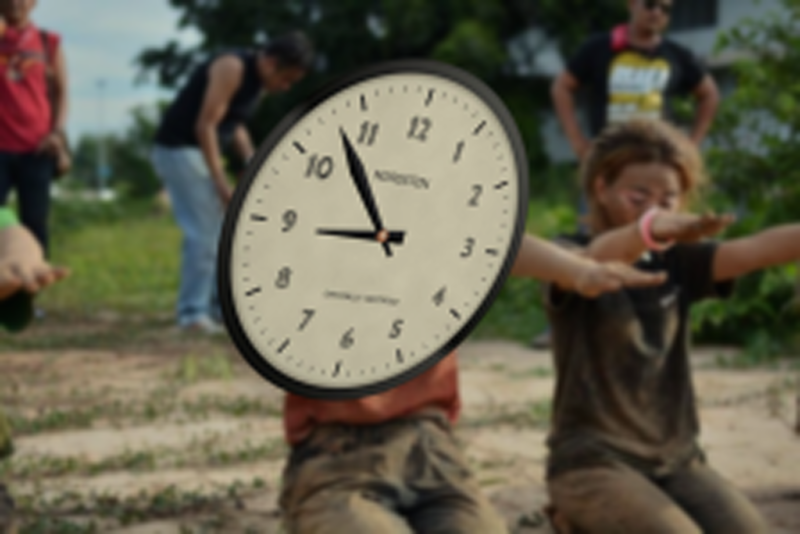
8:53
